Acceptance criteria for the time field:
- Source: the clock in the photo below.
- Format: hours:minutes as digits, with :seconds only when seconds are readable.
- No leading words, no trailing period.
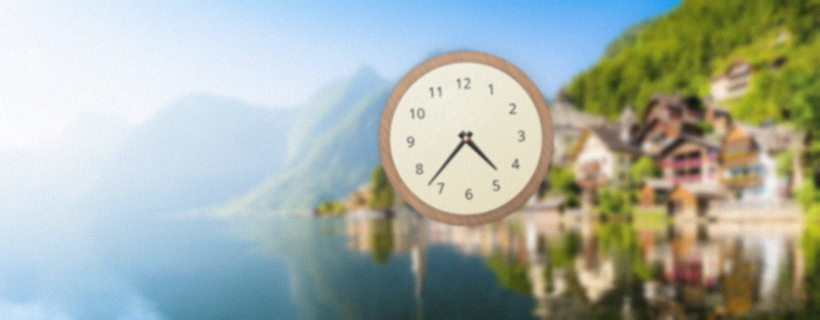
4:37
